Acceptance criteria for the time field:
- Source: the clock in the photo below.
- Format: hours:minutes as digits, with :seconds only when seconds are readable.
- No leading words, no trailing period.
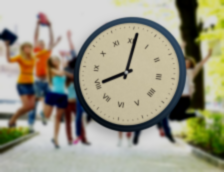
8:01
